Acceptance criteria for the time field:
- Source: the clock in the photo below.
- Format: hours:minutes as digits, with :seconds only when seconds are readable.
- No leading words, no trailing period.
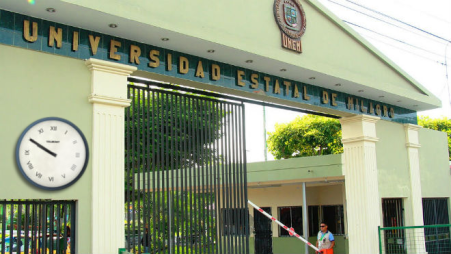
9:50
